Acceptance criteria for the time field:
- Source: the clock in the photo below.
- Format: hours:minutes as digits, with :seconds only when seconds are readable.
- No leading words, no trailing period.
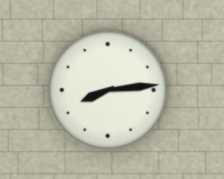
8:14
